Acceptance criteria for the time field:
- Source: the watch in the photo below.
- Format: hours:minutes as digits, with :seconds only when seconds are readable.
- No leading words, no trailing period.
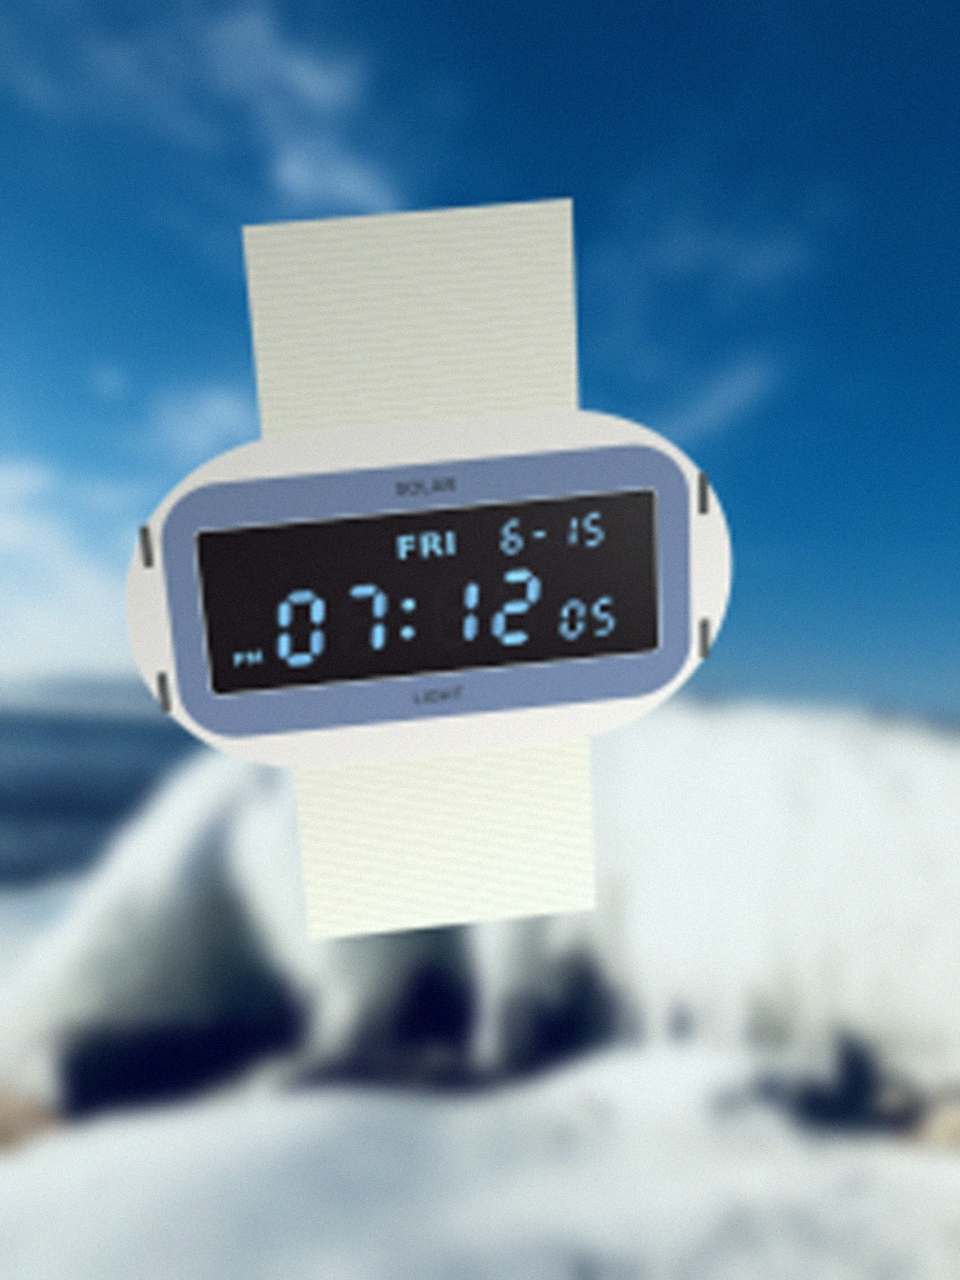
7:12:05
